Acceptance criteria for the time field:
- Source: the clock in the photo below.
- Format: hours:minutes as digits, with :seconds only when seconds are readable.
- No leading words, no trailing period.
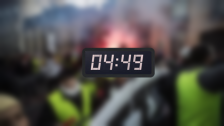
4:49
